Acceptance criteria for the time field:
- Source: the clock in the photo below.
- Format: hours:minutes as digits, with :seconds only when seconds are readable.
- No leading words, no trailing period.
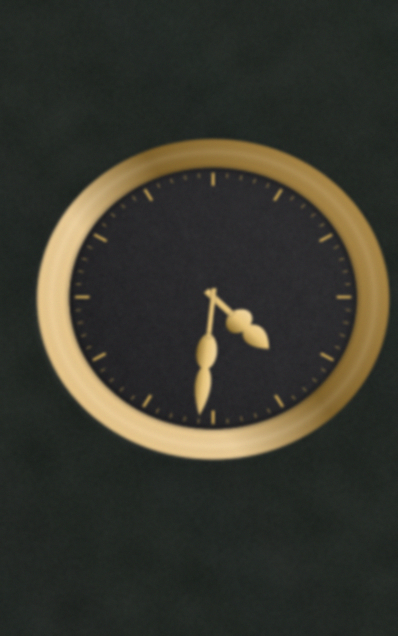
4:31
